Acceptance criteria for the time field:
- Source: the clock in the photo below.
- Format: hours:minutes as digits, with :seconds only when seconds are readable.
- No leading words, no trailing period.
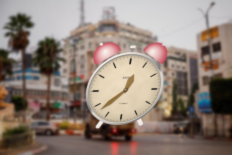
12:38
